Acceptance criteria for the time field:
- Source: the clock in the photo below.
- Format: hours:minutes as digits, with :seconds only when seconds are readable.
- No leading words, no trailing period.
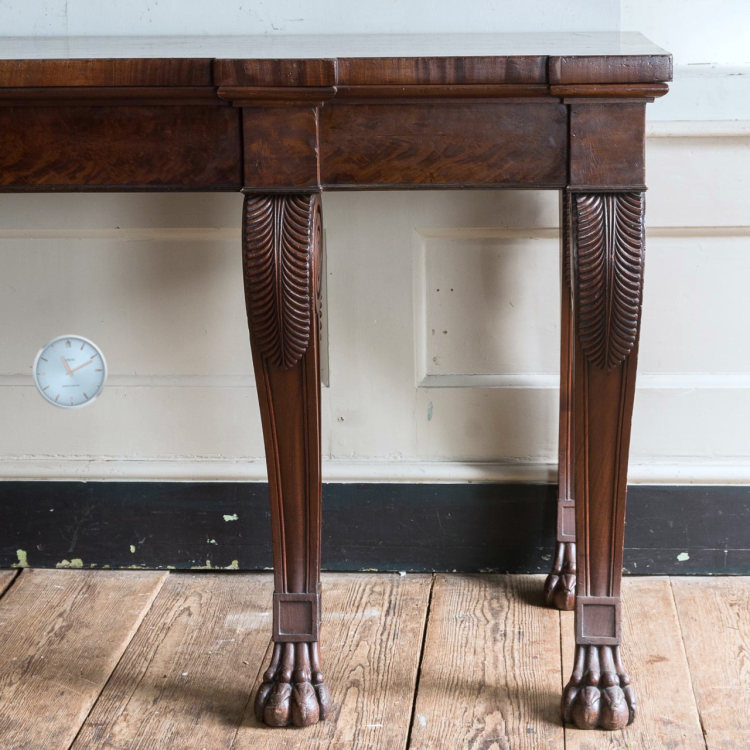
11:11
